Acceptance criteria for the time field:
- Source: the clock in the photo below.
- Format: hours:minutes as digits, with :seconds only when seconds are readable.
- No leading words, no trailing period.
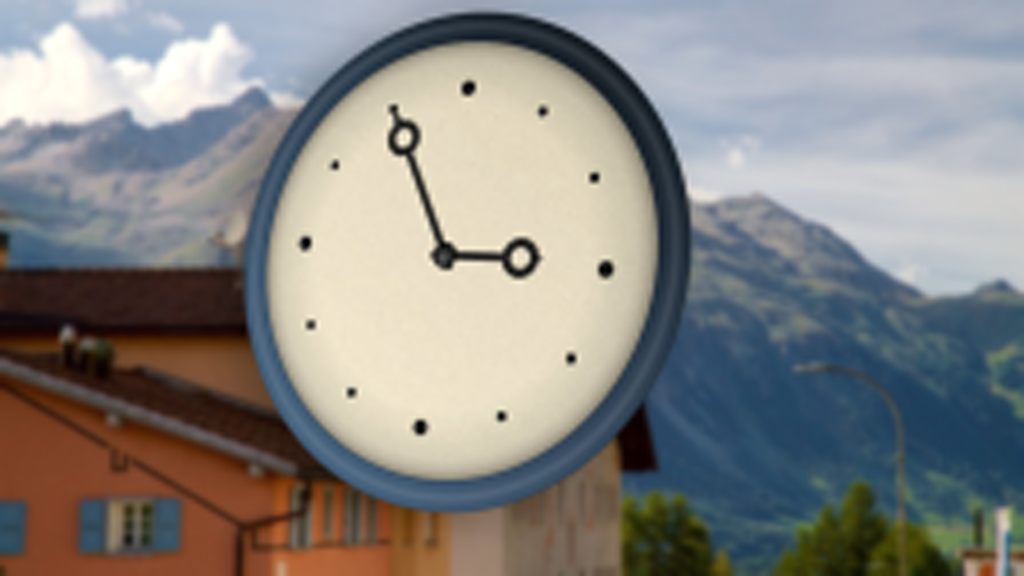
2:55
